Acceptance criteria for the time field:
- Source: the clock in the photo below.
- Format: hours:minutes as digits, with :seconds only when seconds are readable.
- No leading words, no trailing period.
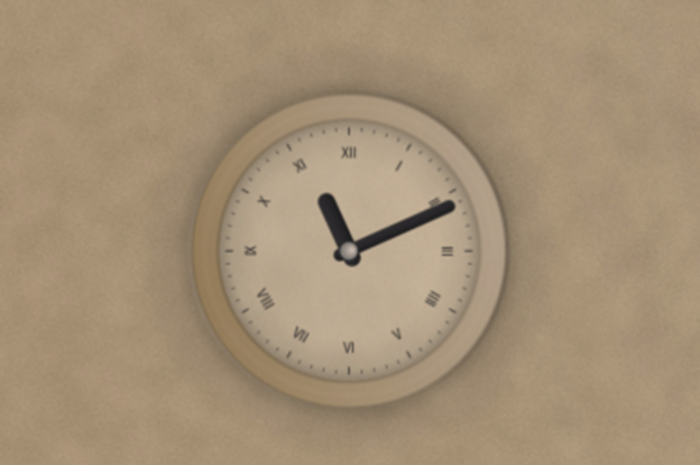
11:11
